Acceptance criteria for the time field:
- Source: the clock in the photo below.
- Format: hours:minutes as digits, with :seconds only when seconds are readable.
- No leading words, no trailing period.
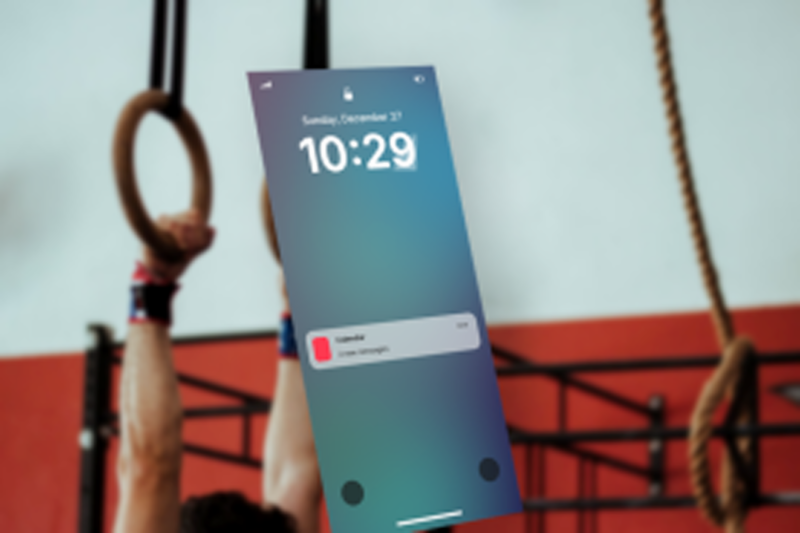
10:29
